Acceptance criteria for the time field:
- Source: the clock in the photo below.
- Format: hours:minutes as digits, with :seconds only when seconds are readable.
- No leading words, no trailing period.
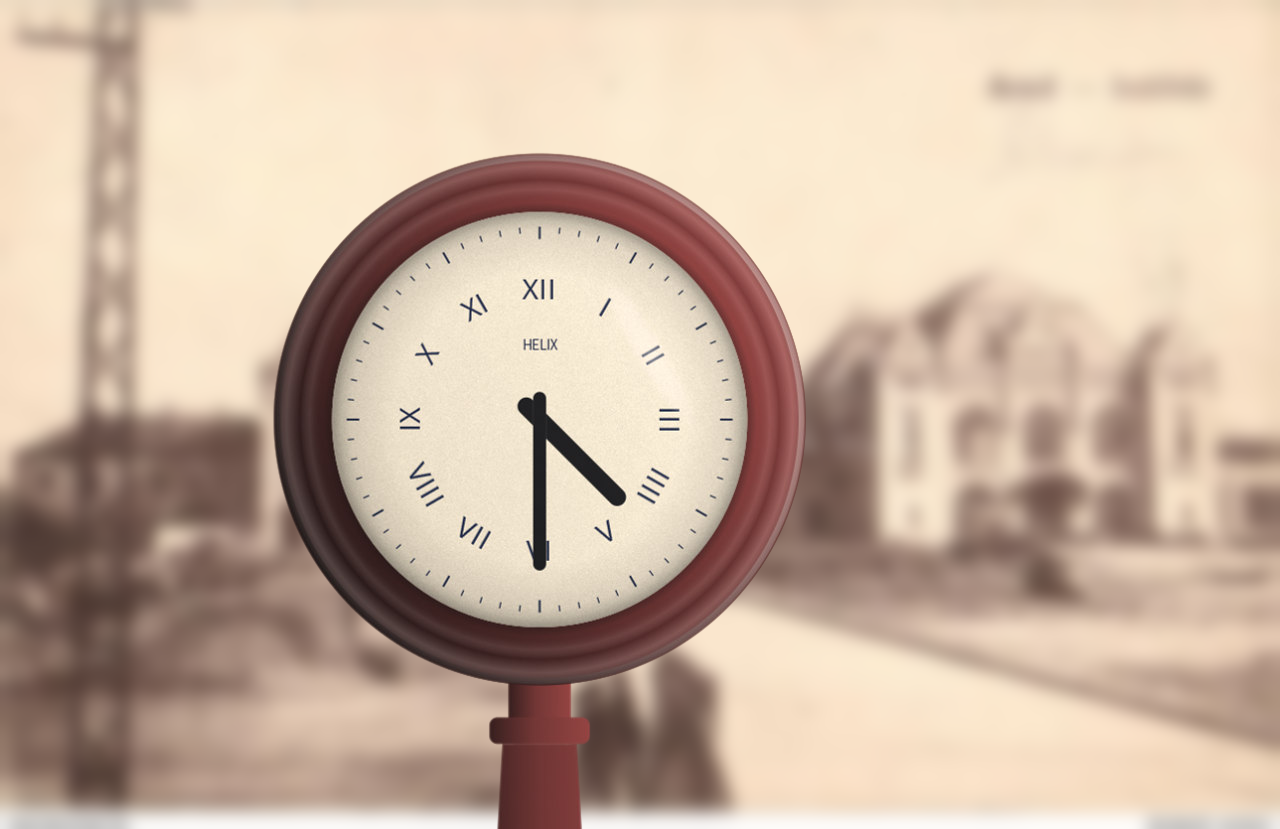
4:30
